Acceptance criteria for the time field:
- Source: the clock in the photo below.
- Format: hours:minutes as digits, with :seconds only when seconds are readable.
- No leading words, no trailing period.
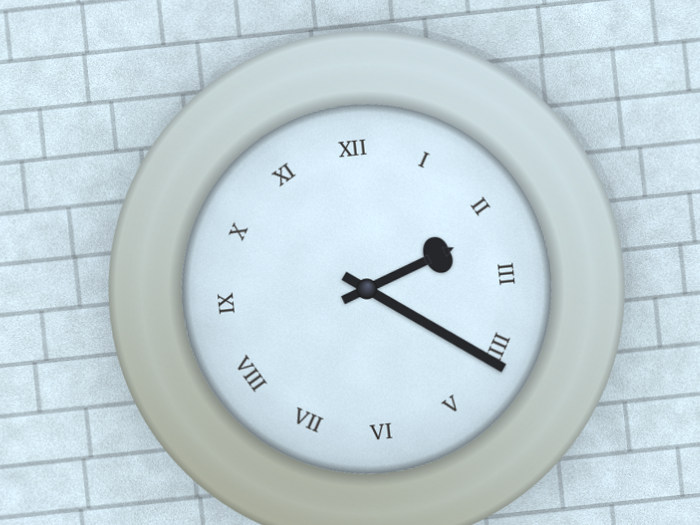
2:21
